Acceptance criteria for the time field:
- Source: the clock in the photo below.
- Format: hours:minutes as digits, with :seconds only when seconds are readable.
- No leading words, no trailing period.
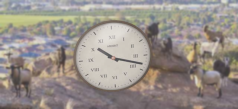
10:18
